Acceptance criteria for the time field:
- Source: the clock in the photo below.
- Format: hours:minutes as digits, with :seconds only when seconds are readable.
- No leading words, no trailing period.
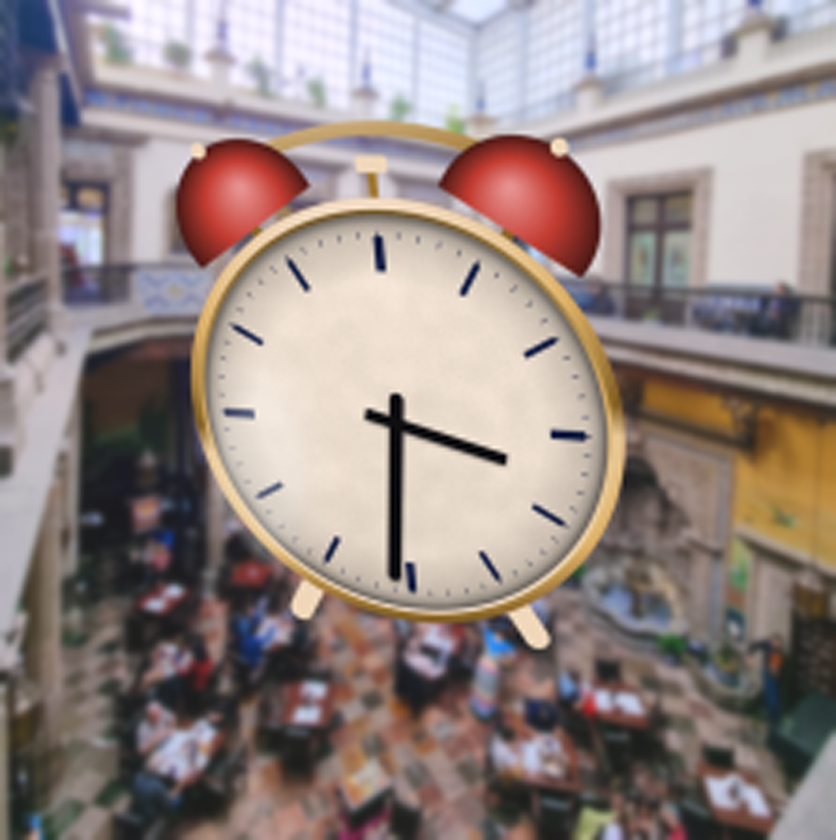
3:31
